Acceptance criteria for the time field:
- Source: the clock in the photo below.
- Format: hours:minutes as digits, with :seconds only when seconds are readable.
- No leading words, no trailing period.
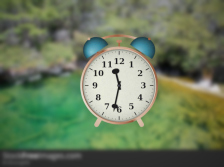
11:32
